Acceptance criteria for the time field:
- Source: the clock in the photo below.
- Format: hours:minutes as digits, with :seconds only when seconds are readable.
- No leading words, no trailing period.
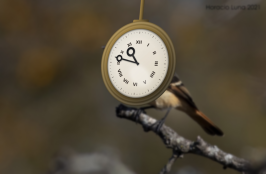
10:47
